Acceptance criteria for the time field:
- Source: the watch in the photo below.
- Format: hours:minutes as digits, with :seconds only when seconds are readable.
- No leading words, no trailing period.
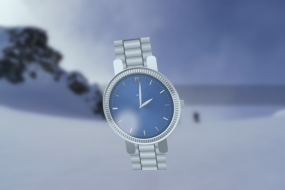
2:01
